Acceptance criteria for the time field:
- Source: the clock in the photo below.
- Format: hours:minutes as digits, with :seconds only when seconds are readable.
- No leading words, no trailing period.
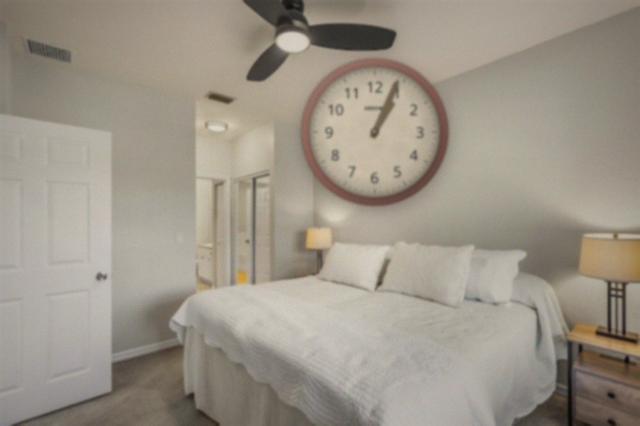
1:04
